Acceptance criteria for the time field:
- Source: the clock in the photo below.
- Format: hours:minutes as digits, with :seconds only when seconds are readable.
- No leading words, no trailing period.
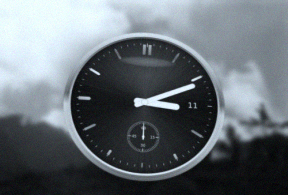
3:11
